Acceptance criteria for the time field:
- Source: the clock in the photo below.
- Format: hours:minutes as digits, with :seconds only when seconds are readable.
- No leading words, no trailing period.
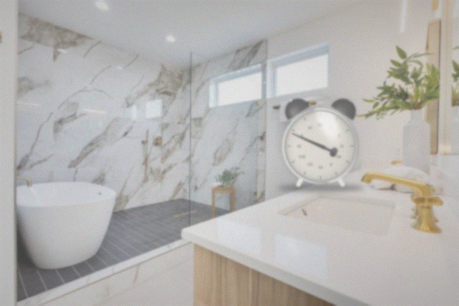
3:49
